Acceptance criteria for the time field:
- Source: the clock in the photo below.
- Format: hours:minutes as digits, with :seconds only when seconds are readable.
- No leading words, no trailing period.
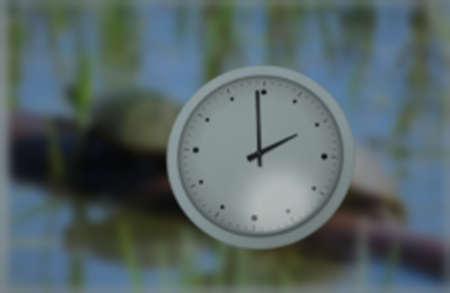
1:59
